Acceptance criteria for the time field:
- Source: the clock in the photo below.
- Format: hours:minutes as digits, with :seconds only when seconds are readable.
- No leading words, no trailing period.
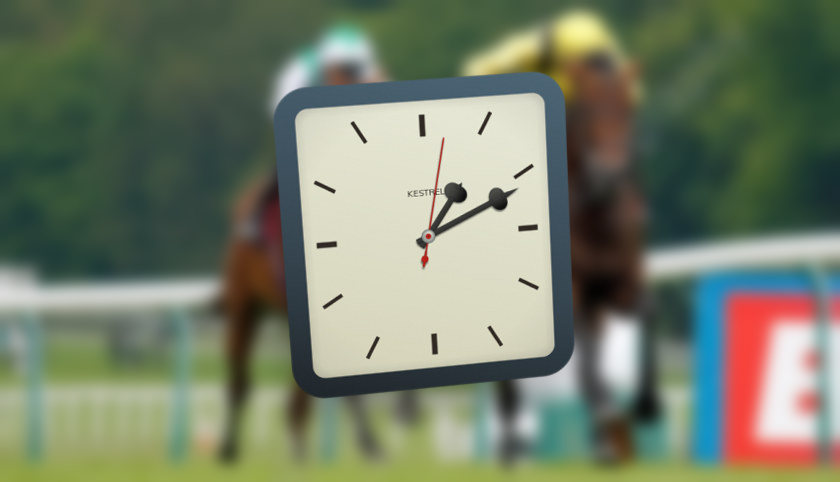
1:11:02
